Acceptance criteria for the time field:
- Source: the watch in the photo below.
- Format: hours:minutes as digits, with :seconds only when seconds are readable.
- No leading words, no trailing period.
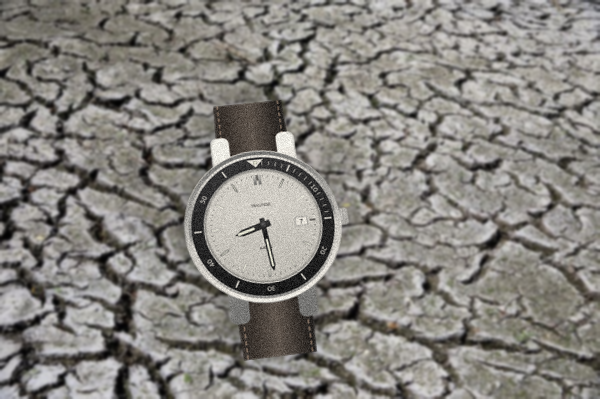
8:29
